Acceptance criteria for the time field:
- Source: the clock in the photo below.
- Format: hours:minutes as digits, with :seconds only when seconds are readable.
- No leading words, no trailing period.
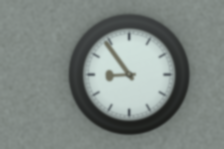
8:54
